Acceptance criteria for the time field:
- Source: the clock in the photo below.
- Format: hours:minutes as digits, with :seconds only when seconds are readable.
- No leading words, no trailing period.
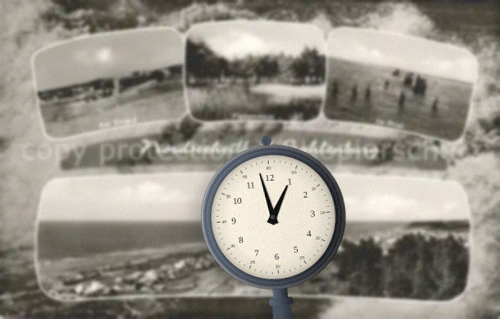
12:58
